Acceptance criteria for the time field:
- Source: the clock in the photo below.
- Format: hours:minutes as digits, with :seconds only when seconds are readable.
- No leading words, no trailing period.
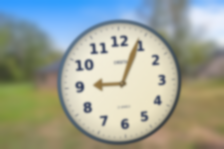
9:04
